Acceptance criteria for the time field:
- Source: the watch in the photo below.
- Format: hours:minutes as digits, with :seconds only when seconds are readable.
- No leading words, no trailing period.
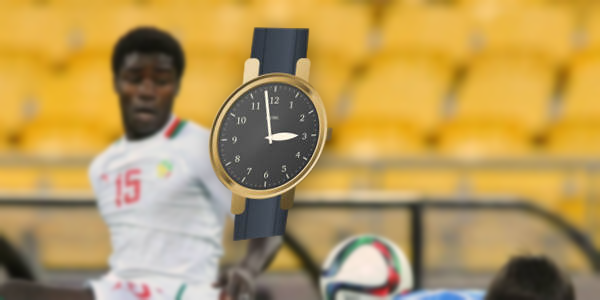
2:58
